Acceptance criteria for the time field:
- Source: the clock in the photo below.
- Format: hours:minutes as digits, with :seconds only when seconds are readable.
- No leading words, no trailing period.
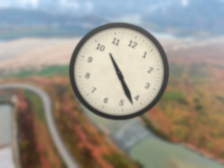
10:22
